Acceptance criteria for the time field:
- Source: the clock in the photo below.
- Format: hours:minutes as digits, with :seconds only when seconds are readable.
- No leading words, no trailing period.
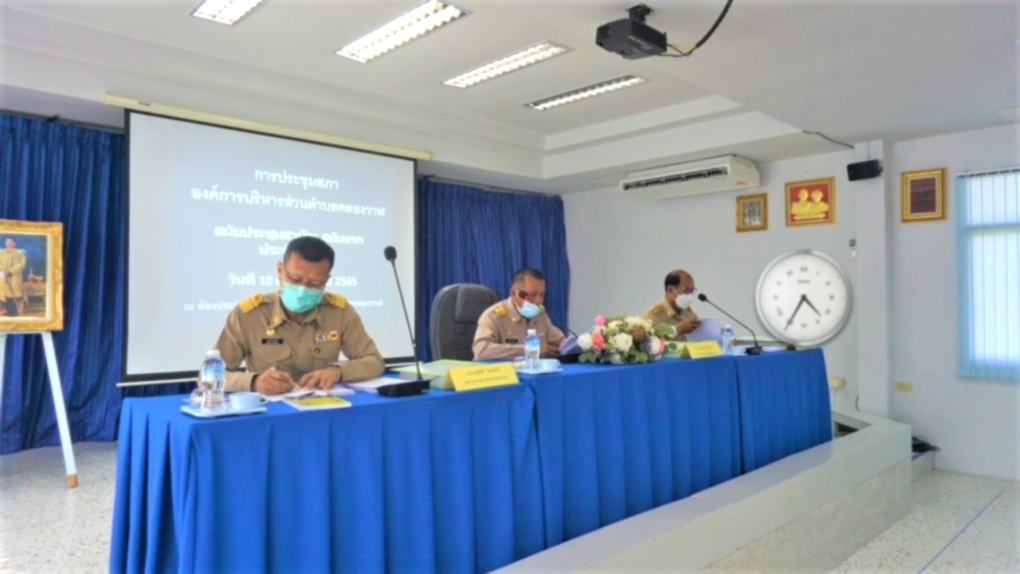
4:35
